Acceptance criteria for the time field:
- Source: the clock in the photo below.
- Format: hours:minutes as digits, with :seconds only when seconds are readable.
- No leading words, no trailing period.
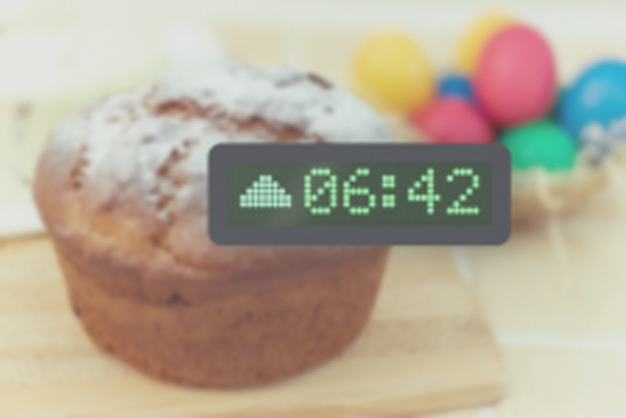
6:42
